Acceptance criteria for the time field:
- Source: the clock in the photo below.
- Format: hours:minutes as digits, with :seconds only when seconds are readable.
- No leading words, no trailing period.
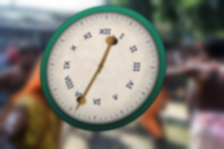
12:34
